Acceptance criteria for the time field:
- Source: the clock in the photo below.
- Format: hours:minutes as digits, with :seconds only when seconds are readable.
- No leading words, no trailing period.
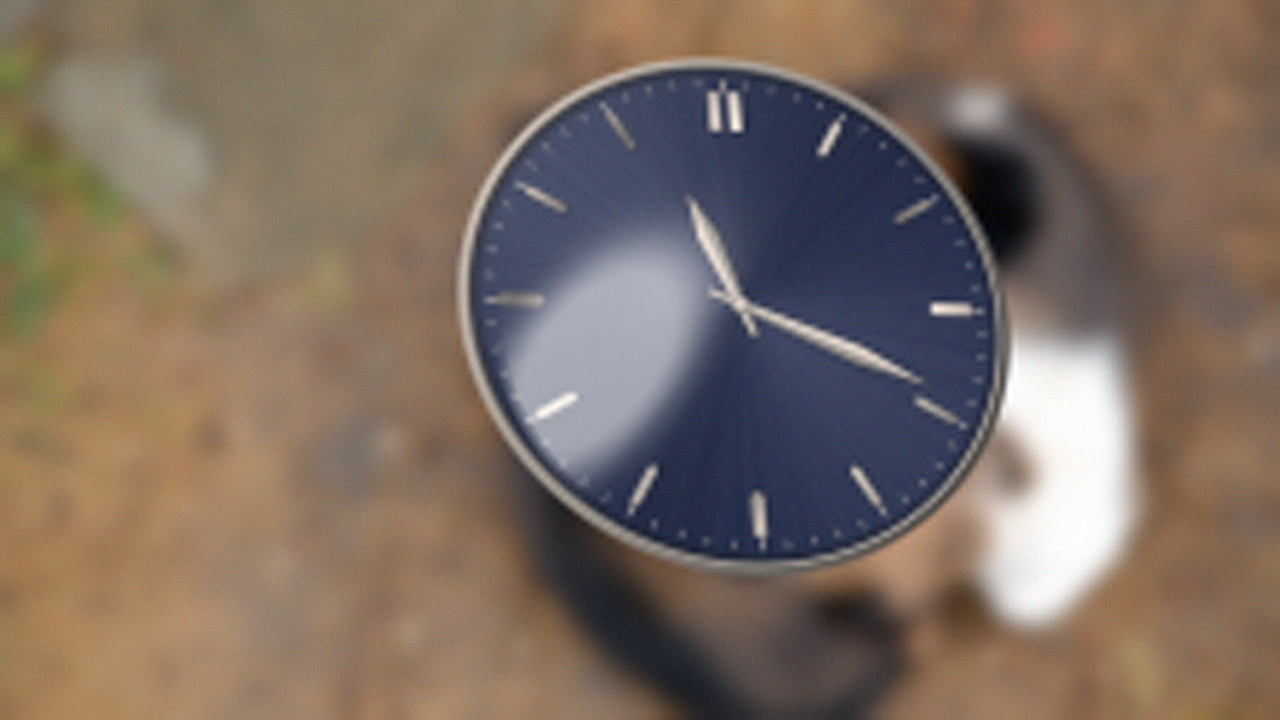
11:19
